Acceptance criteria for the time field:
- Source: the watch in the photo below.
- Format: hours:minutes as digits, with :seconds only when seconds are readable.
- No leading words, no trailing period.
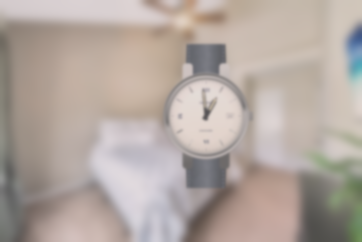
12:59
